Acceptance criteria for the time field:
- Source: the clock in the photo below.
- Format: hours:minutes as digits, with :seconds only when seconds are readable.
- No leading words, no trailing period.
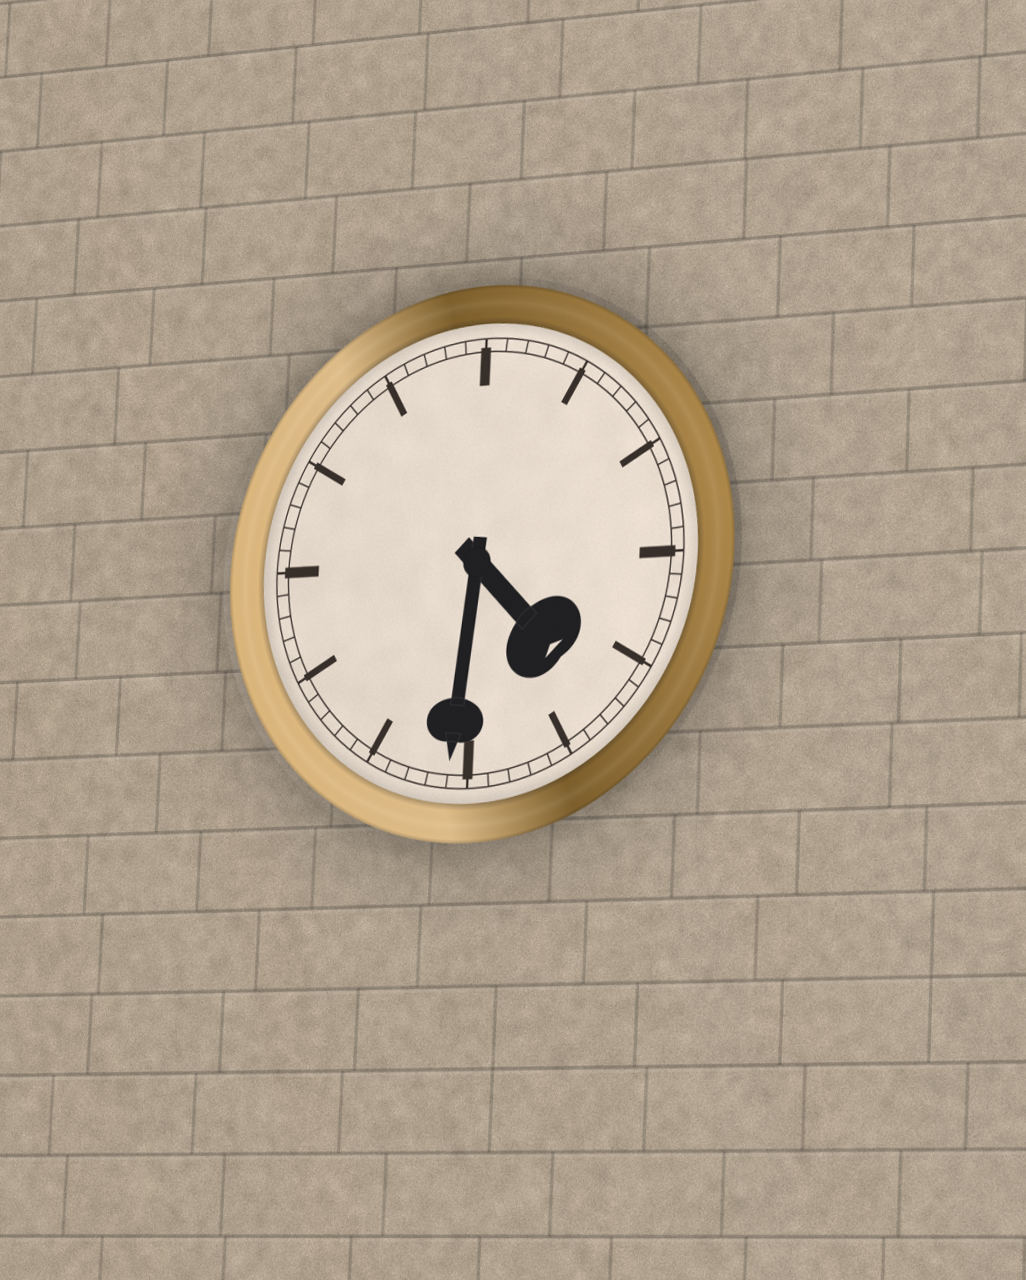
4:31
